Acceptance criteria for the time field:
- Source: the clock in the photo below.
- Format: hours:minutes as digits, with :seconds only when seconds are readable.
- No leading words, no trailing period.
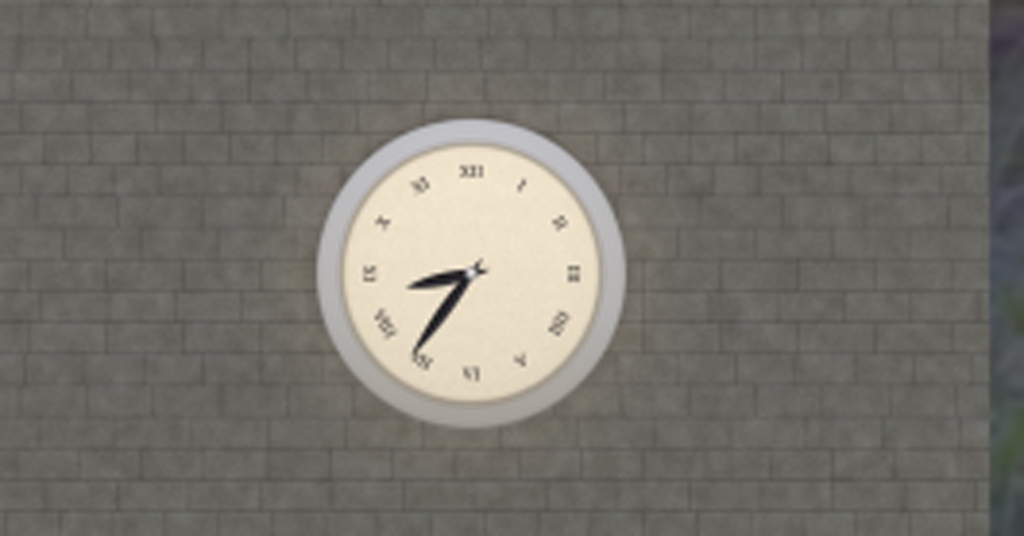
8:36
